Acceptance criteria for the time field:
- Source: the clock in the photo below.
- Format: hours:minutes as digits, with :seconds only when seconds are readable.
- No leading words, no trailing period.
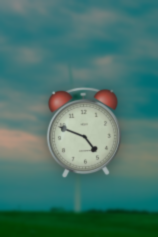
4:49
